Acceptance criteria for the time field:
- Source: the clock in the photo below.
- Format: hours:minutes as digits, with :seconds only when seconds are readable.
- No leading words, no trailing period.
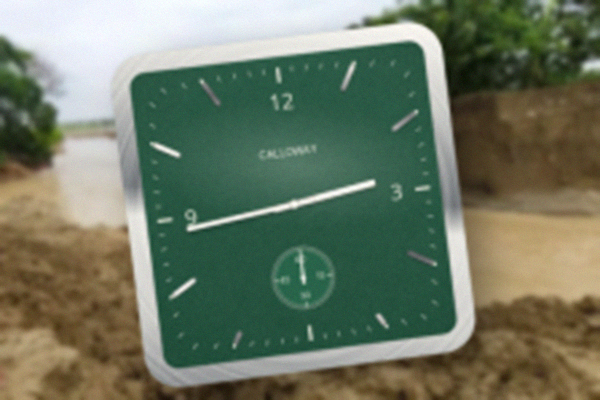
2:44
